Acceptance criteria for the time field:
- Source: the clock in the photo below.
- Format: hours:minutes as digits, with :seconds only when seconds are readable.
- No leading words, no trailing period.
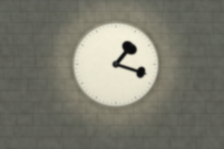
1:18
